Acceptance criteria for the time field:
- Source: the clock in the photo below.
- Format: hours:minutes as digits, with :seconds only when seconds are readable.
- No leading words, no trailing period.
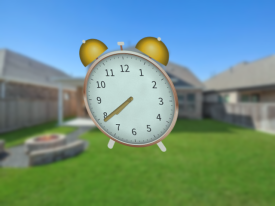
7:39
